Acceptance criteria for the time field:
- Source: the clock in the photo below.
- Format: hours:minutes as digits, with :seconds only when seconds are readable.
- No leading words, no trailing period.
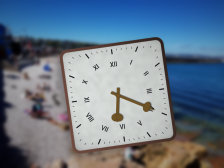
6:20
